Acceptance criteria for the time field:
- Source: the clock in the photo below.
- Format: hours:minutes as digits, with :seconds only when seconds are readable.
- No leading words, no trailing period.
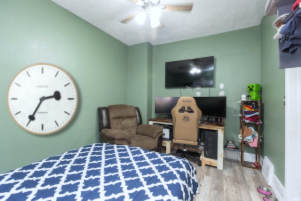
2:35
